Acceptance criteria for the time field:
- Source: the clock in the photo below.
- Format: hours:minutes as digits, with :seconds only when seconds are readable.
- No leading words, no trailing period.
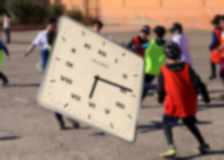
6:14
